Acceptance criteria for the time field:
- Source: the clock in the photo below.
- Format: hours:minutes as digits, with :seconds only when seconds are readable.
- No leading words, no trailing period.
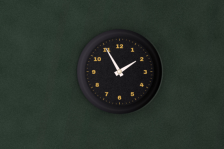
1:55
